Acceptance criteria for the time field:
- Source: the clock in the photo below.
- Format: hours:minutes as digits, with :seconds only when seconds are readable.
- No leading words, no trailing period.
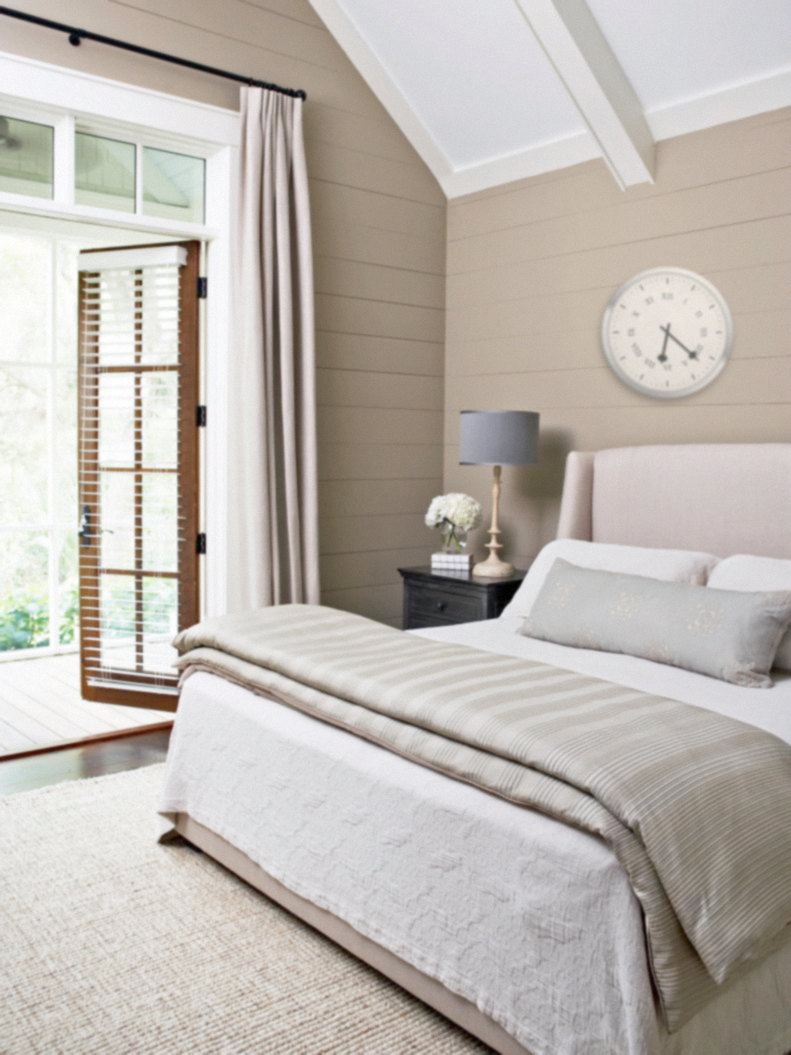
6:22
